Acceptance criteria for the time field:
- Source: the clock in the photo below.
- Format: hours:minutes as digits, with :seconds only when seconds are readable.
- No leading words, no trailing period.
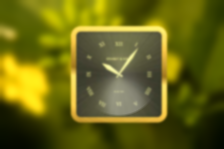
10:06
